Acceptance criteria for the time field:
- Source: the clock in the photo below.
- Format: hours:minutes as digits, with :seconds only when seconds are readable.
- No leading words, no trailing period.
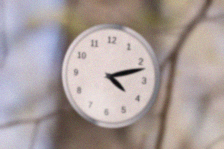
4:12
